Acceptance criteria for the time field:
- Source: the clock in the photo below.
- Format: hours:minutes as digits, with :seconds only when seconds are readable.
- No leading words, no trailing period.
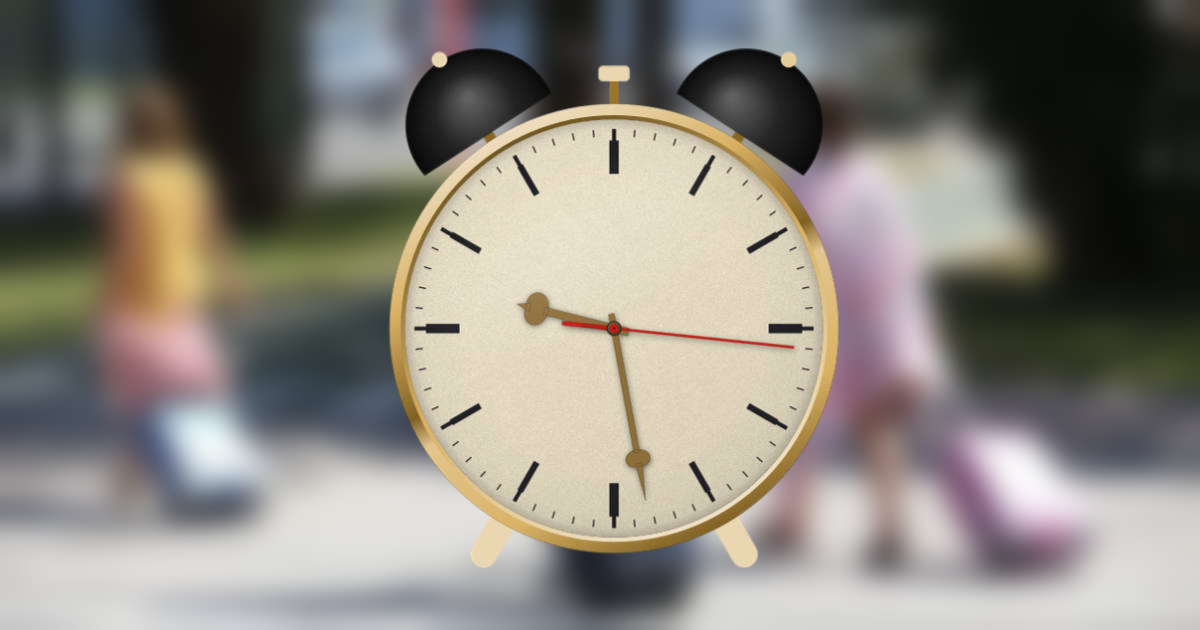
9:28:16
